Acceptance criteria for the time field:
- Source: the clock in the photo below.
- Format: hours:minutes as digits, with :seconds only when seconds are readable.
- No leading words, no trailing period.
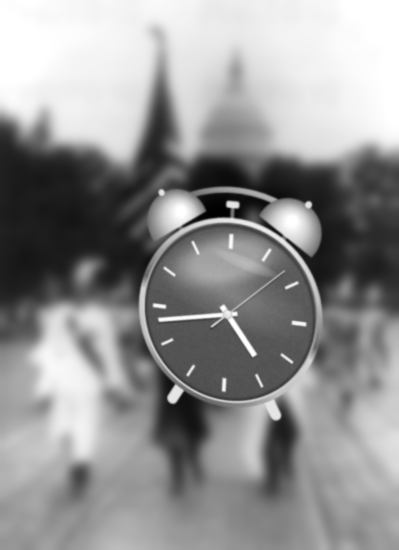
4:43:08
